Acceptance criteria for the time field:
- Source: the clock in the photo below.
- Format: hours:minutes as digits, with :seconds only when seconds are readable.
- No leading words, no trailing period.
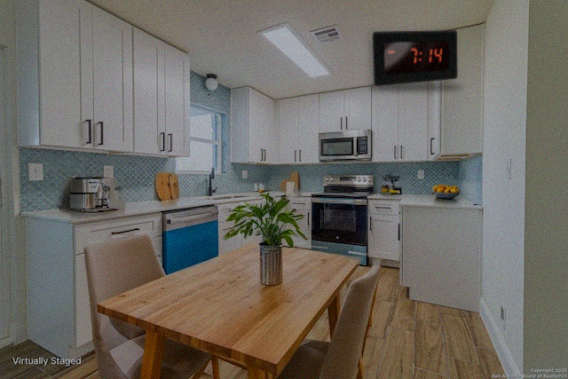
7:14
